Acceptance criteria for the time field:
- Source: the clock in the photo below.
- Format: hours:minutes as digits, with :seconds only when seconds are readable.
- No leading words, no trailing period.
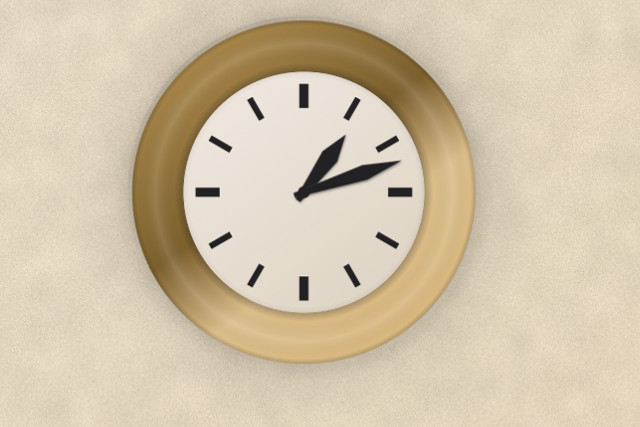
1:12
